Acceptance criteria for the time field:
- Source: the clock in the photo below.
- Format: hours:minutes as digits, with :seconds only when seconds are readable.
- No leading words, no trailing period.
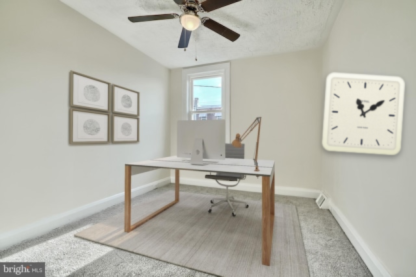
11:09
